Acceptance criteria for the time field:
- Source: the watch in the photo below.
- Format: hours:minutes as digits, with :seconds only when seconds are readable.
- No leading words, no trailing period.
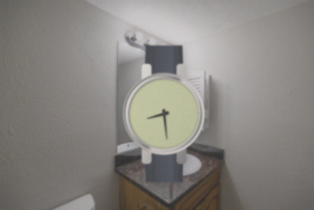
8:29
